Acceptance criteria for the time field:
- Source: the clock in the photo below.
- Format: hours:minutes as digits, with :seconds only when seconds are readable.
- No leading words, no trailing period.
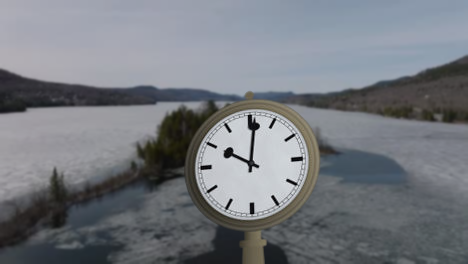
10:01
